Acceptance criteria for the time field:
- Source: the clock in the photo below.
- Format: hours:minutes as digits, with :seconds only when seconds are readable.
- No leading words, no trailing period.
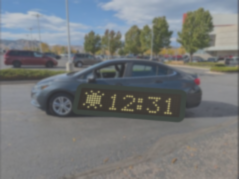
12:31
